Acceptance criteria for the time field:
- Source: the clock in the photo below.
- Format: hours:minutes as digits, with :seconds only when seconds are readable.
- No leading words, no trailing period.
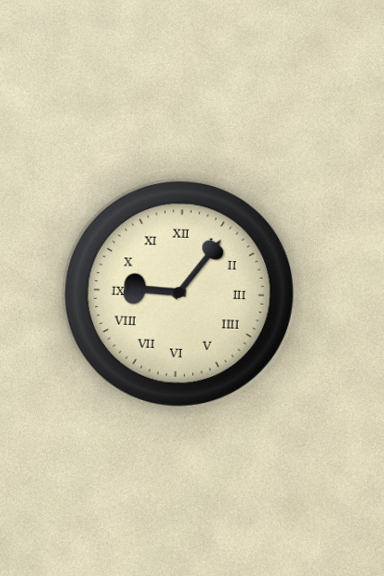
9:06
